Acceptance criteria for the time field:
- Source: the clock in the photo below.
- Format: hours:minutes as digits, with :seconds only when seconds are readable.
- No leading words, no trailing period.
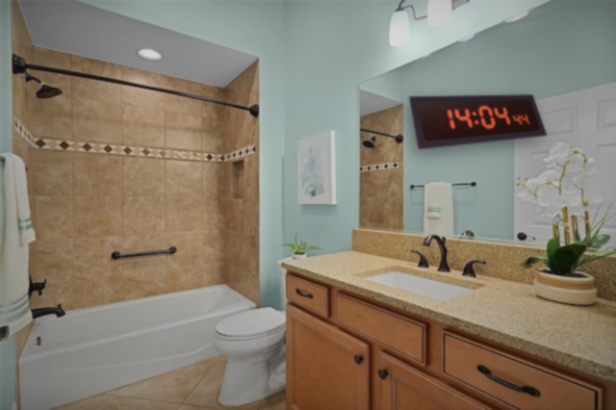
14:04:44
